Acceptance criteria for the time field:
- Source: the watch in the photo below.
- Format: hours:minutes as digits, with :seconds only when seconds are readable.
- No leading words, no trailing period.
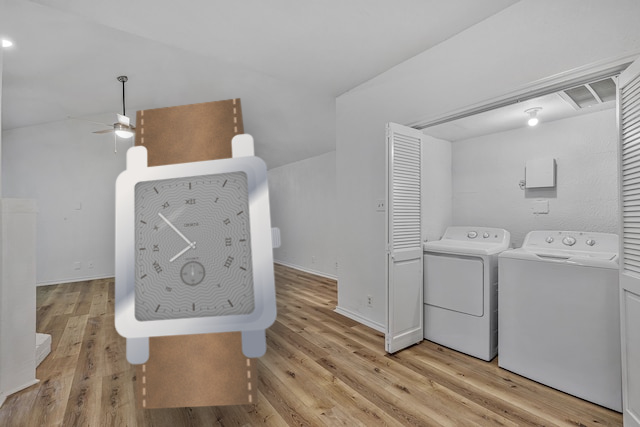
7:53
